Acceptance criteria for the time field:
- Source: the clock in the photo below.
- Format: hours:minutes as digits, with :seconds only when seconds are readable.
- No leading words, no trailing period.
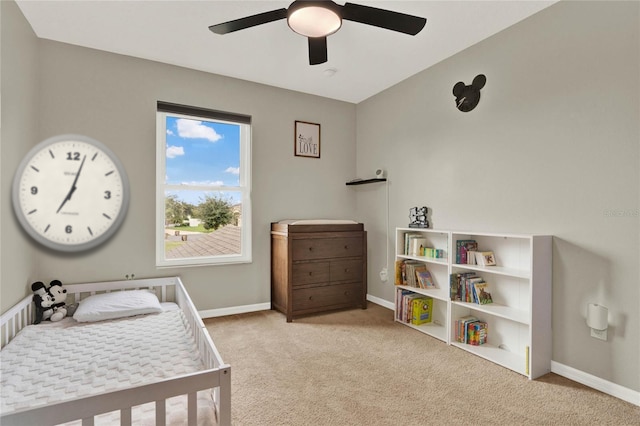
7:03
